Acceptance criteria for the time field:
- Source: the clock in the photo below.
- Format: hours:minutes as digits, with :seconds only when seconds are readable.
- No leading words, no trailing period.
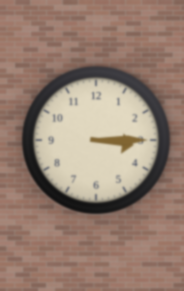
3:15
